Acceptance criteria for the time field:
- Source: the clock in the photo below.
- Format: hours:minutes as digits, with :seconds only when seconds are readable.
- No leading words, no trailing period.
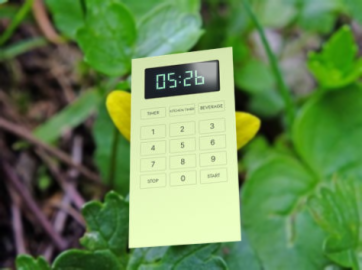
5:26
